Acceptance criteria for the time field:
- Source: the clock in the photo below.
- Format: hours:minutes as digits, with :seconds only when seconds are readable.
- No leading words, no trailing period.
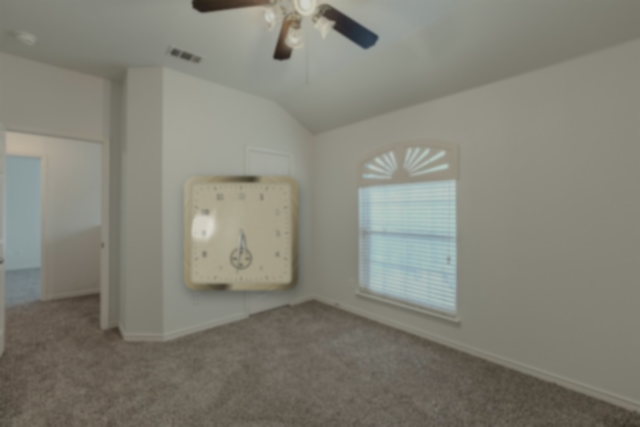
5:31
